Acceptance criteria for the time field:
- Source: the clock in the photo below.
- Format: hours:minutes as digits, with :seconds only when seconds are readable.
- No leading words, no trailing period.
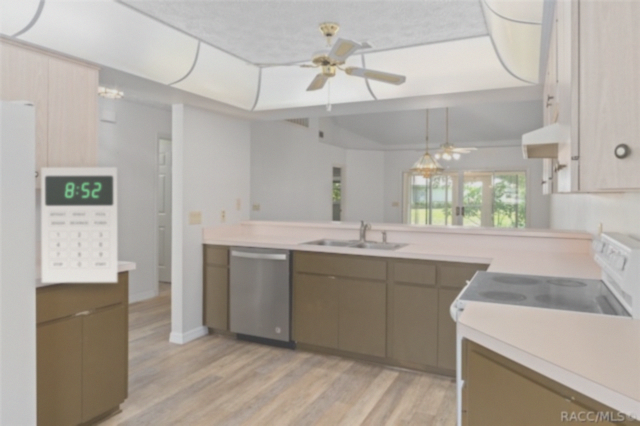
8:52
